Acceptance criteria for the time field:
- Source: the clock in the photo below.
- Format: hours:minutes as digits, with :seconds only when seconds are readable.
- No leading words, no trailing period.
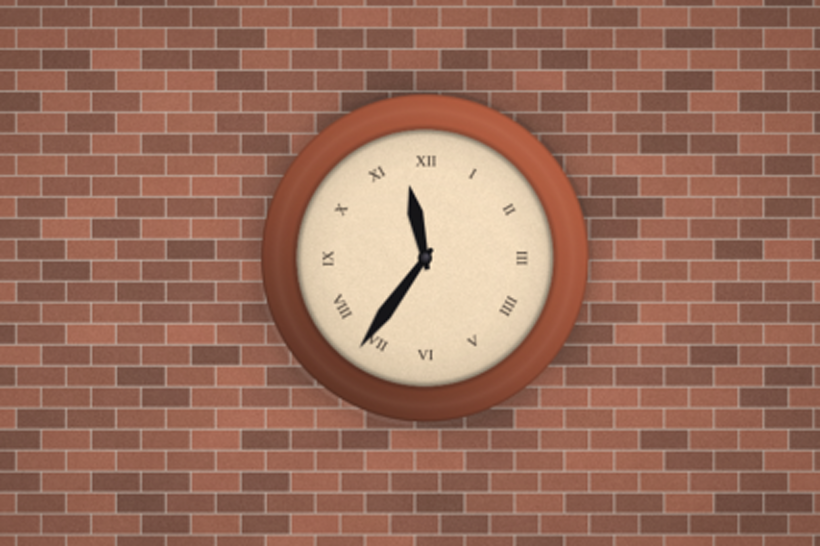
11:36
